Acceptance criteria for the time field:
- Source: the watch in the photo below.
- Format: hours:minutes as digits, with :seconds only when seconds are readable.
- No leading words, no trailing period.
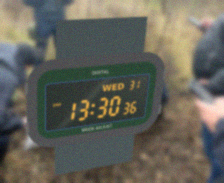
13:30:36
